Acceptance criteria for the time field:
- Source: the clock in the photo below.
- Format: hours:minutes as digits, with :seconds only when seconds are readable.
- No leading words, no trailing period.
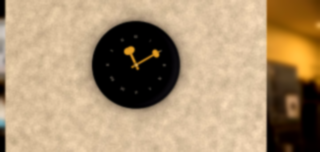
11:10
